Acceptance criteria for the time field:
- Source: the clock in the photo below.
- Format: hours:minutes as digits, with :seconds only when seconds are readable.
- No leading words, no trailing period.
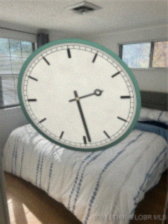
2:29
